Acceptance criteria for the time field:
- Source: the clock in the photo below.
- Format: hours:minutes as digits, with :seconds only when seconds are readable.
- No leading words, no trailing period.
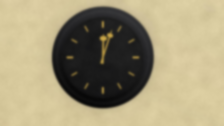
12:03
